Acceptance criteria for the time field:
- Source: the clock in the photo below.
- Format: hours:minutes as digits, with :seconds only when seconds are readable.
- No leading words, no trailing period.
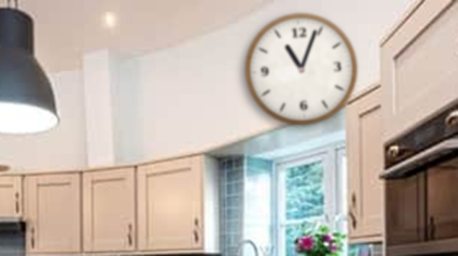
11:04
